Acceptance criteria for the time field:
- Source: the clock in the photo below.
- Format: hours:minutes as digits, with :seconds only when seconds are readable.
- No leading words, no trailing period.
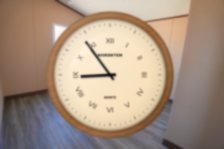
8:54
